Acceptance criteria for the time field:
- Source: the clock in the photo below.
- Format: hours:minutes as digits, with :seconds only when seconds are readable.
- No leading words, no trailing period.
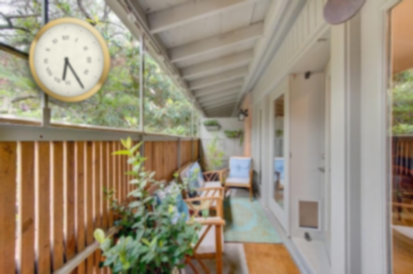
6:25
